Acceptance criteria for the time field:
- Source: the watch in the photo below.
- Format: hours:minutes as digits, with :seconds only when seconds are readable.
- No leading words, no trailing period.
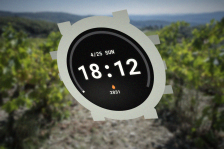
18:12
